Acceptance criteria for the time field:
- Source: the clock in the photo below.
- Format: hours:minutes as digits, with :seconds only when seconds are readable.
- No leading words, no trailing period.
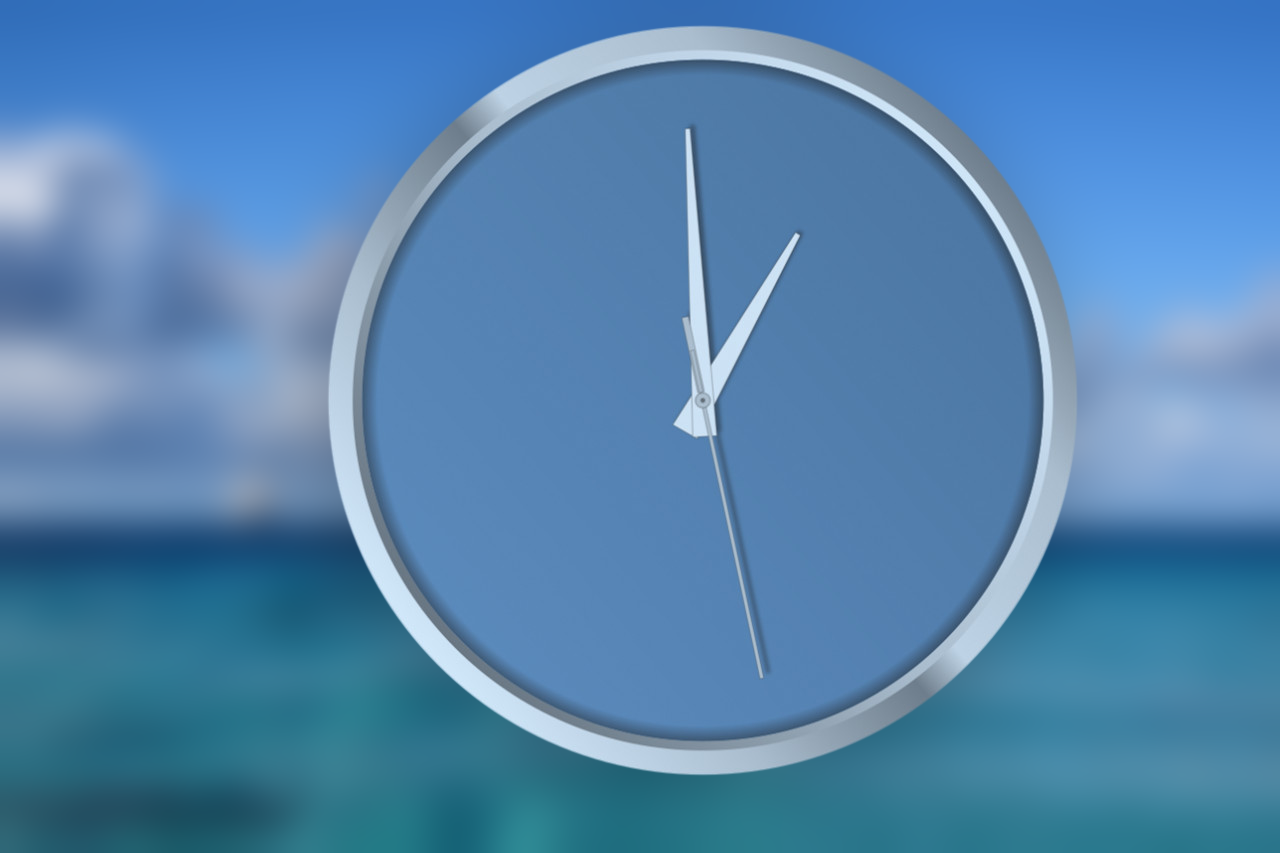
12:59:28
